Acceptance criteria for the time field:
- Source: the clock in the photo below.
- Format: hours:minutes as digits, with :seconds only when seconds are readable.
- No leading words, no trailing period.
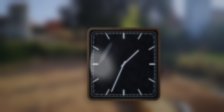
1:34
